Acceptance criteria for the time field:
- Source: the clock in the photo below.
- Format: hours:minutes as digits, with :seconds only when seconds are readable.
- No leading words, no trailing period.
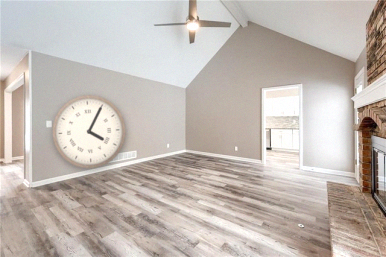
4:05
